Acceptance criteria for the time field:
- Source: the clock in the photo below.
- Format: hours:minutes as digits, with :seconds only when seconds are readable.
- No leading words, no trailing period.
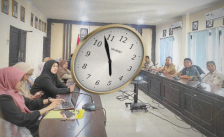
4:53
